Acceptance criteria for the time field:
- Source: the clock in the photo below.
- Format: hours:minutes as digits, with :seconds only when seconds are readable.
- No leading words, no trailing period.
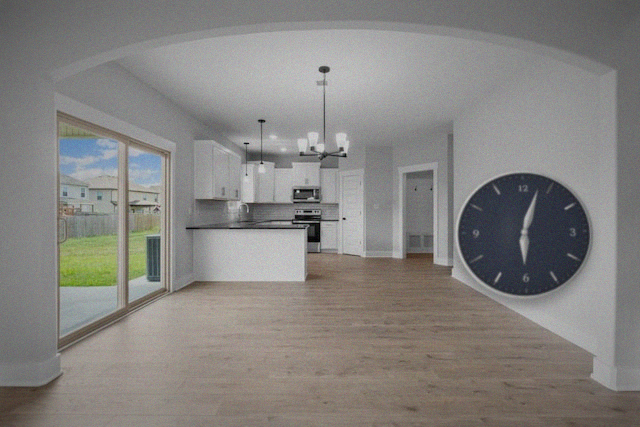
6:03
